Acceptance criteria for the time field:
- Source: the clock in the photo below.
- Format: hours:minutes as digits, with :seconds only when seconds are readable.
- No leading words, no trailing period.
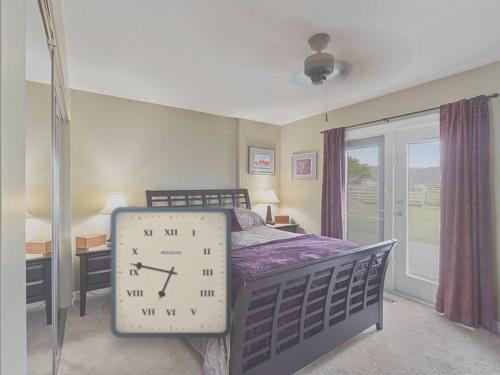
6:47
